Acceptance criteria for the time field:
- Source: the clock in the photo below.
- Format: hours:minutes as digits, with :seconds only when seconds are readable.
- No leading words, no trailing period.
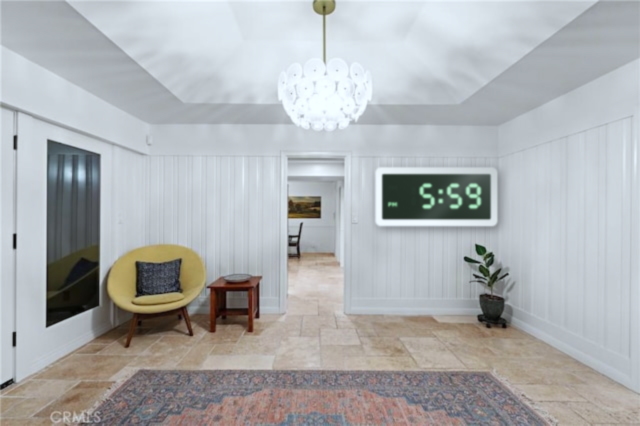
5:59
